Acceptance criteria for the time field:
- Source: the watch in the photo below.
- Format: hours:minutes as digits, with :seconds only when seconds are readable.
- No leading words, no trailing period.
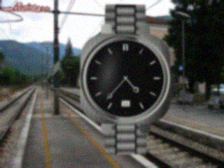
4:37
